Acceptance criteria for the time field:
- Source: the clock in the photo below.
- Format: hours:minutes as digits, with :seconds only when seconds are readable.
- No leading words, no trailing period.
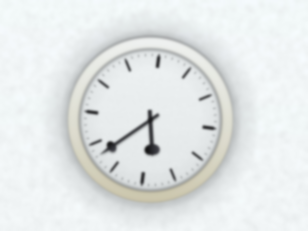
5:38
